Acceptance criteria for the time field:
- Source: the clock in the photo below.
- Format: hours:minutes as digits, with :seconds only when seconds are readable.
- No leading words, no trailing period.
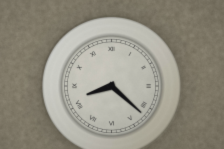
8:22
